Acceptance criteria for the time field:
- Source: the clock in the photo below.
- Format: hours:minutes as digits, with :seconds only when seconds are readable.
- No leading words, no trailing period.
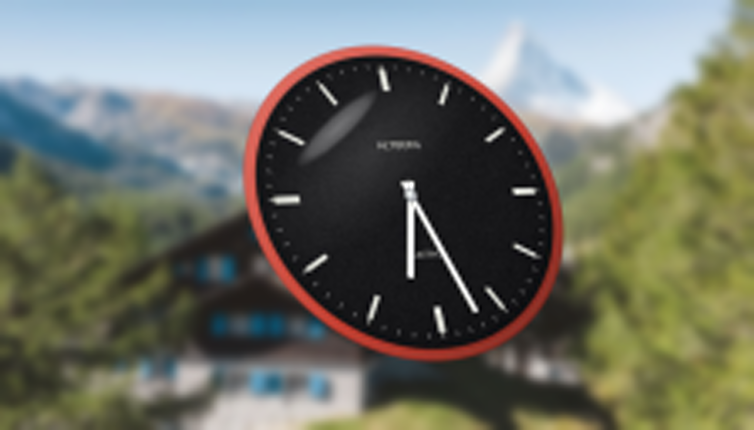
6:27
